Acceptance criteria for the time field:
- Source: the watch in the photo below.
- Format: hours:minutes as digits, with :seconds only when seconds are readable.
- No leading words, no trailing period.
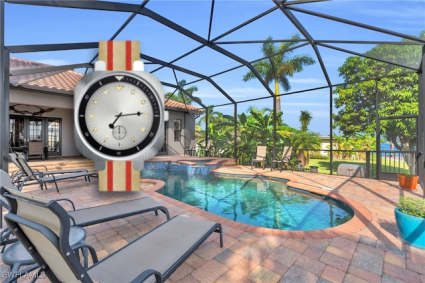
7:14
